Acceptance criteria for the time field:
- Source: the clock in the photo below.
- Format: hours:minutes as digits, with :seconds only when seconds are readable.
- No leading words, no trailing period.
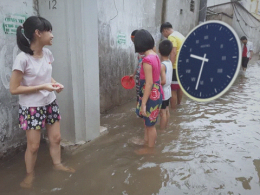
9:32
